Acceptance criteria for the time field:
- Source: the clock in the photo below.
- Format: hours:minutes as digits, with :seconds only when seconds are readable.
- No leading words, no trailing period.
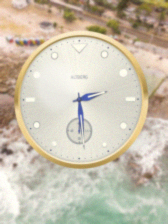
2:29
